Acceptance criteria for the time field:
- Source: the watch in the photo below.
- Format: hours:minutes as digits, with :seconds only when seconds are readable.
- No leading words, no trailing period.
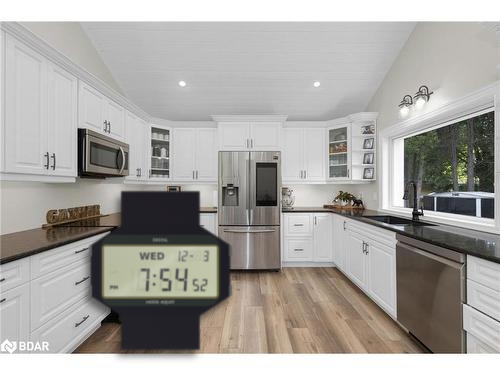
7:54:52
